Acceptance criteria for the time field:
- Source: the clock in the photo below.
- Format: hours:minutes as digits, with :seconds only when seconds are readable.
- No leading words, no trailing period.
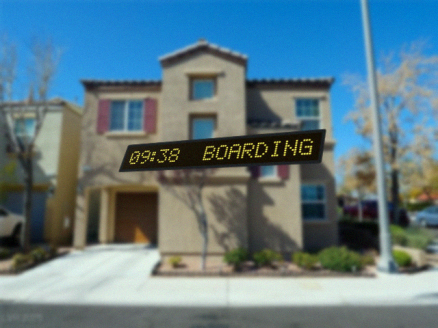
9:38
